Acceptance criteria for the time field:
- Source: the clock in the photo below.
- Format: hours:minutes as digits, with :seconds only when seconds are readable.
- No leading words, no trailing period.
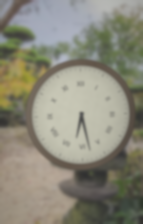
6:28
